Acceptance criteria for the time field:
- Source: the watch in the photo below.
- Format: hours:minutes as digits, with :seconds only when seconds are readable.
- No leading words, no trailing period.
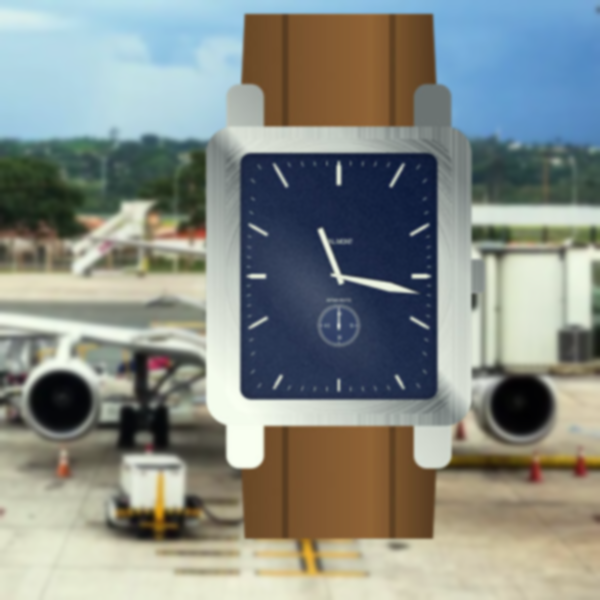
11:17
